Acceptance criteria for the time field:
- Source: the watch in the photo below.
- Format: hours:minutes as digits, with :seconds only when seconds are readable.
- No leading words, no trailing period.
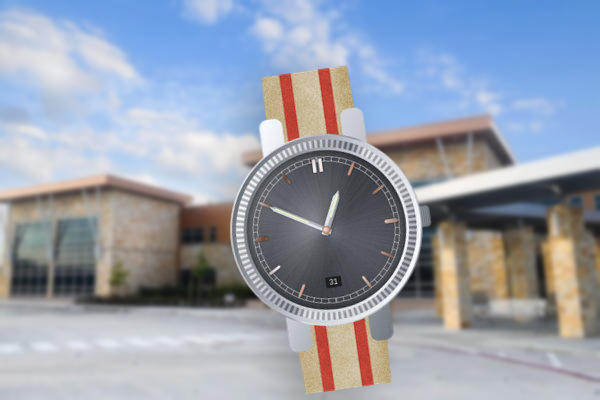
12:50
